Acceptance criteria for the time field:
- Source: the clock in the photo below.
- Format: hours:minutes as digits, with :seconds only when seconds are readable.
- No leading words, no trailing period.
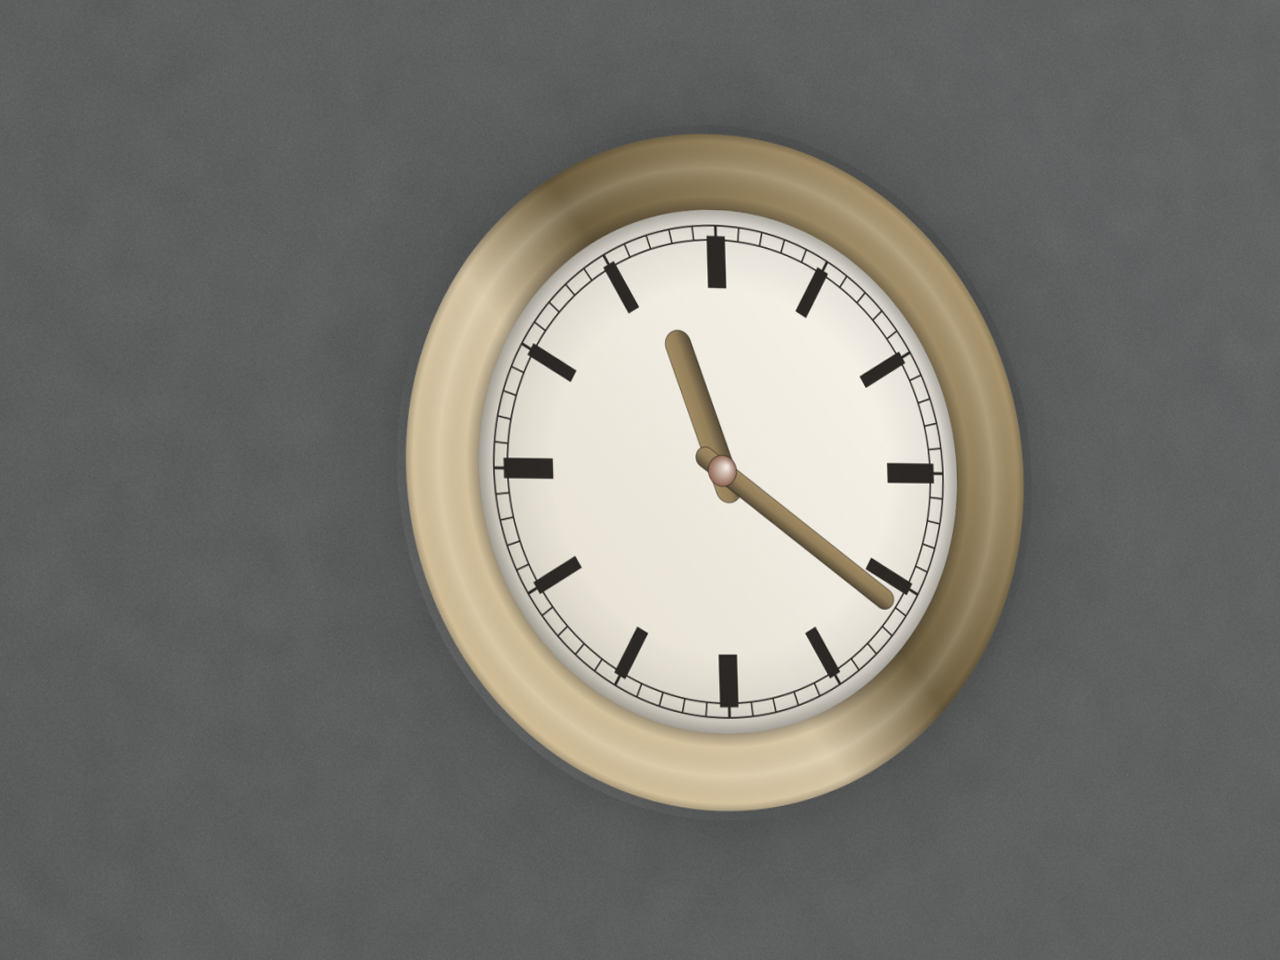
11:21
